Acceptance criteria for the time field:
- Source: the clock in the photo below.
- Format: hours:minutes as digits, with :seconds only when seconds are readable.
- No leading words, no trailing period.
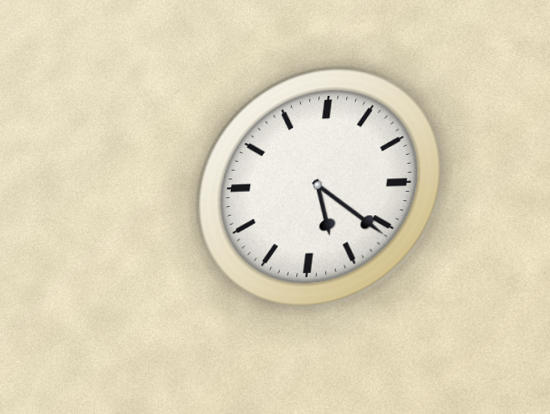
5:21
